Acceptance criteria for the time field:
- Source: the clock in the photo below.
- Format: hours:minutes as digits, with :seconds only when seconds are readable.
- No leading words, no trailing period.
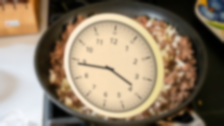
3:44
